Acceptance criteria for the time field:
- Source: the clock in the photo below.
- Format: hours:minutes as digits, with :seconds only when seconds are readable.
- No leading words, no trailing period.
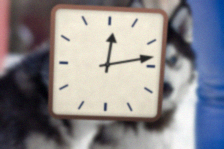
12:13
